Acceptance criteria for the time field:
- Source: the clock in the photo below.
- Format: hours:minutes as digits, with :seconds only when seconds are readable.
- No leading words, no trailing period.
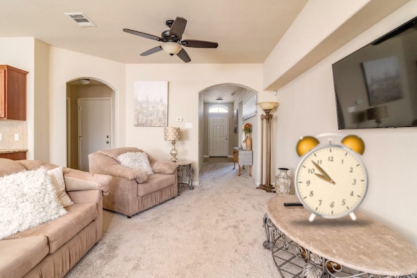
9:53
